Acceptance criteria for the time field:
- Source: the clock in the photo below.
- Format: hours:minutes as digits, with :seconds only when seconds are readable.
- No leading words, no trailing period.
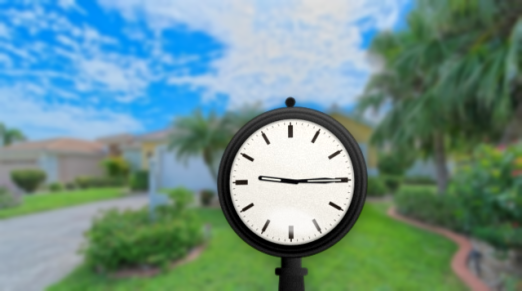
9:15
